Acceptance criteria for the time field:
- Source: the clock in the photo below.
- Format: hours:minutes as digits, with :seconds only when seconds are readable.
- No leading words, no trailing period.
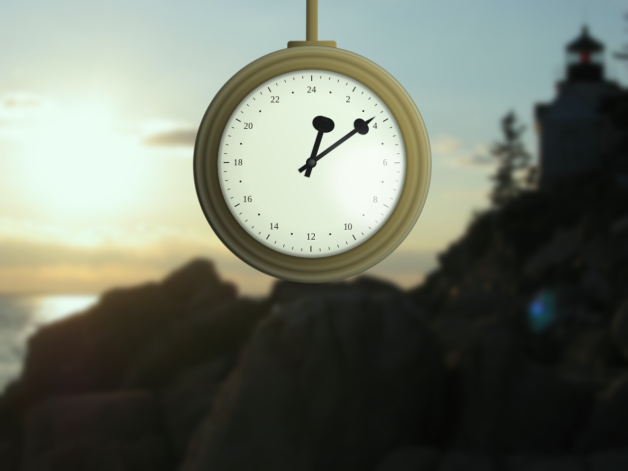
1:09
